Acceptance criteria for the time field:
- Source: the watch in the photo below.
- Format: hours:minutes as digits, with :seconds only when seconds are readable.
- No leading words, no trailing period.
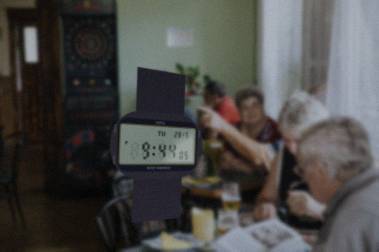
9:44
